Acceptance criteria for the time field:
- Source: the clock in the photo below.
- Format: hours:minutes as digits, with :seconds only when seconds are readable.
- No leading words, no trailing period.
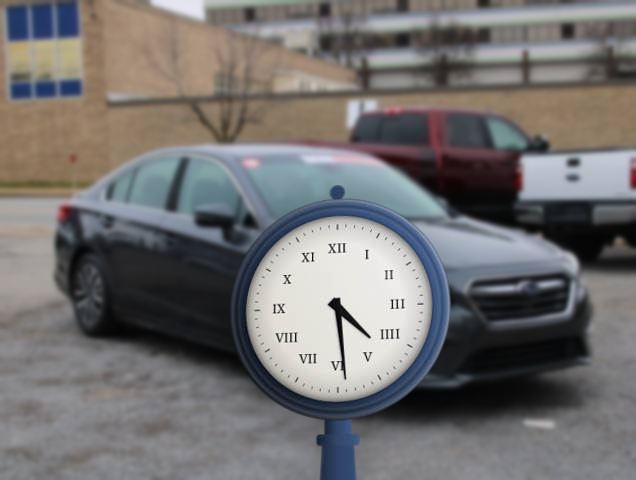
4:29
